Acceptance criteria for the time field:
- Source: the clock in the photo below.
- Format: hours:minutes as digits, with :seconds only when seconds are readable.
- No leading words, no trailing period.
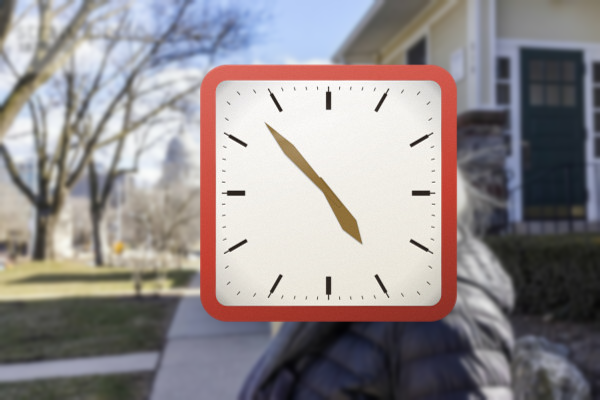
4:53
